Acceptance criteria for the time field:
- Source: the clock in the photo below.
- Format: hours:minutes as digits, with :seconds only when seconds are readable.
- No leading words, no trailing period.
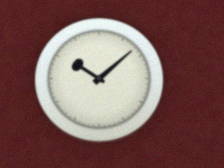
10:08
